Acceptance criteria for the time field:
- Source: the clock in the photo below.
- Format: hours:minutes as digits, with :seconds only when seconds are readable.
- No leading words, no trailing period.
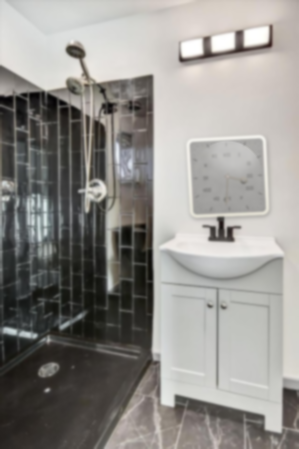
3:31
